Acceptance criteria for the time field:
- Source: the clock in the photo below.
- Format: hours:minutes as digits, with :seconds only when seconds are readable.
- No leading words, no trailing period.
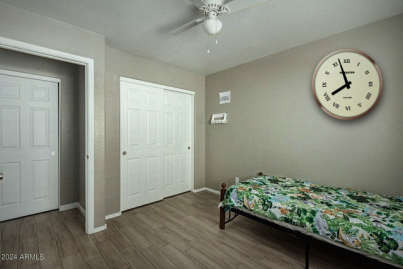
7:57
